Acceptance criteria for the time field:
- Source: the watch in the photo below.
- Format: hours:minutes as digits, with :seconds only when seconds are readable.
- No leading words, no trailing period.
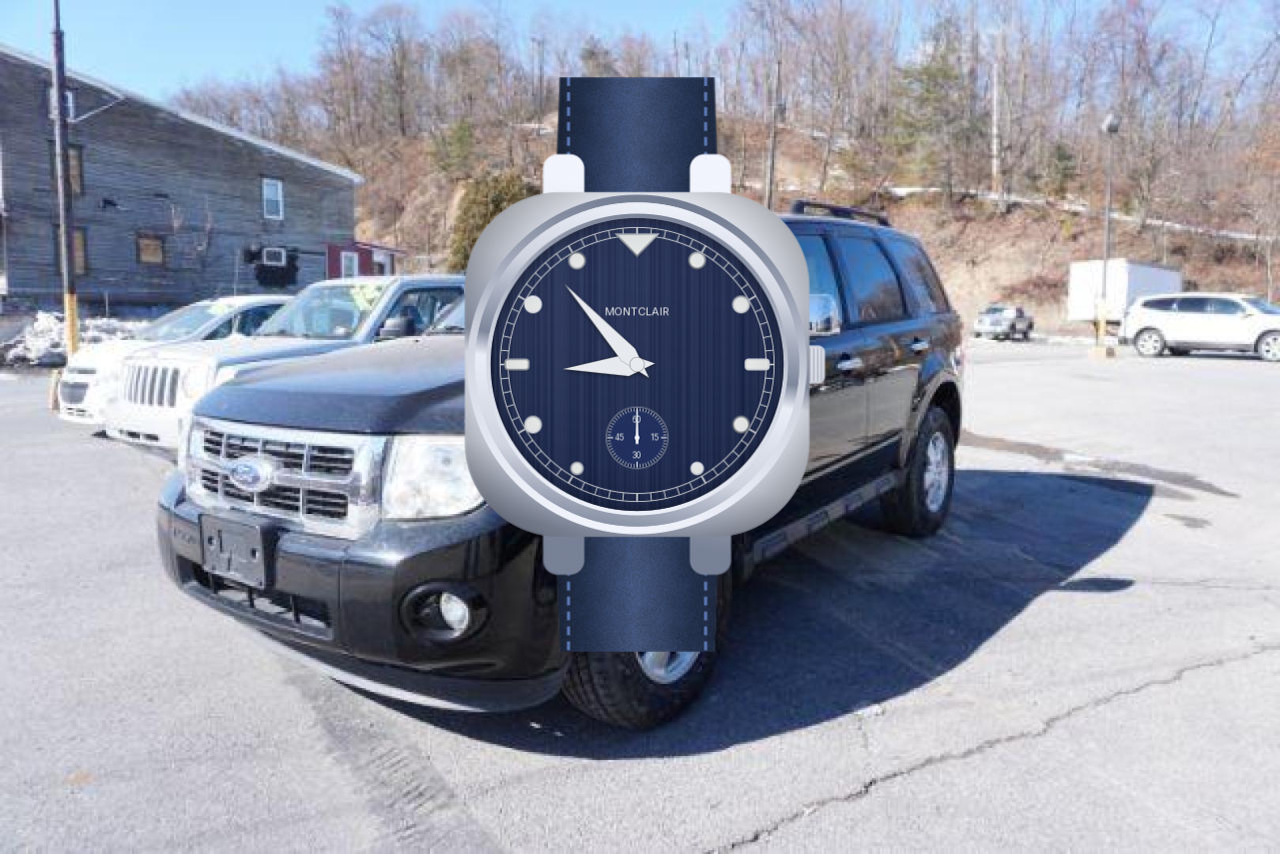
8:53
